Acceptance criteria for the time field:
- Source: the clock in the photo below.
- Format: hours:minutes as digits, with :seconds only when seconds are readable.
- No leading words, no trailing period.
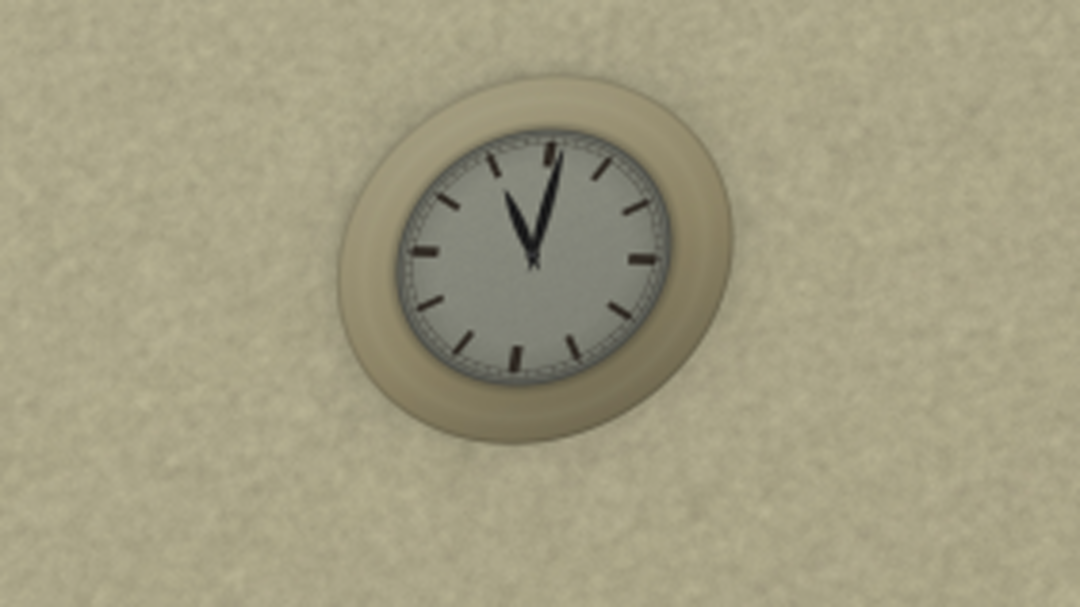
11:01
